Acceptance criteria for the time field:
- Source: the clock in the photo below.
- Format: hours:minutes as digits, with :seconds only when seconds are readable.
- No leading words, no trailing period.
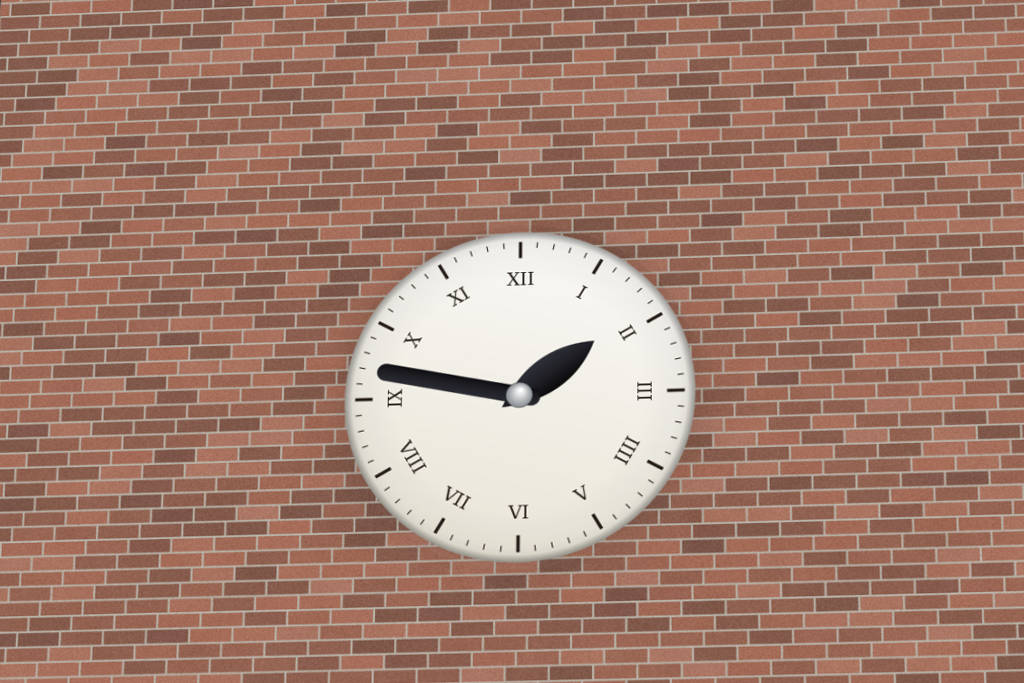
1:47
